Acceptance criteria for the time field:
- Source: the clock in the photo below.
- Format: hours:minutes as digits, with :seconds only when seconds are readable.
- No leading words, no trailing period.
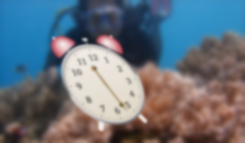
11:27
